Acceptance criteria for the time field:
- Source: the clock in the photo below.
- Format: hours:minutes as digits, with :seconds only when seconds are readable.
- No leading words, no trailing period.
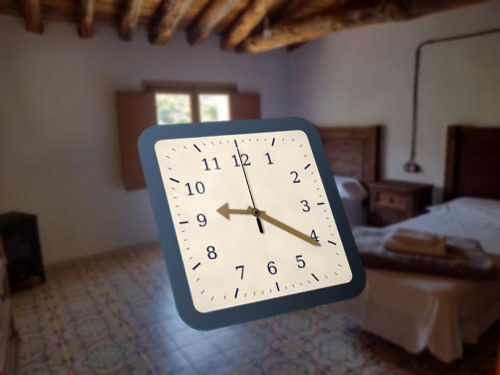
9:21:00
